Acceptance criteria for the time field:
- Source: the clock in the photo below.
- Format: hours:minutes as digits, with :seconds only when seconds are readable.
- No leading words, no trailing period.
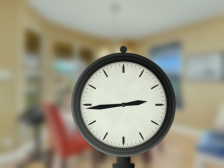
2:44
